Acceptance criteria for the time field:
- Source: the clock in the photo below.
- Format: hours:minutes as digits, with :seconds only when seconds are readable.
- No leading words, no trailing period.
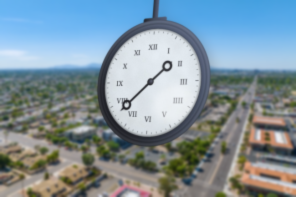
1:38
